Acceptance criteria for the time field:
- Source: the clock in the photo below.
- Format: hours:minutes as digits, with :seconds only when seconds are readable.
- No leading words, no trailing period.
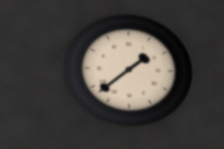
1:38
